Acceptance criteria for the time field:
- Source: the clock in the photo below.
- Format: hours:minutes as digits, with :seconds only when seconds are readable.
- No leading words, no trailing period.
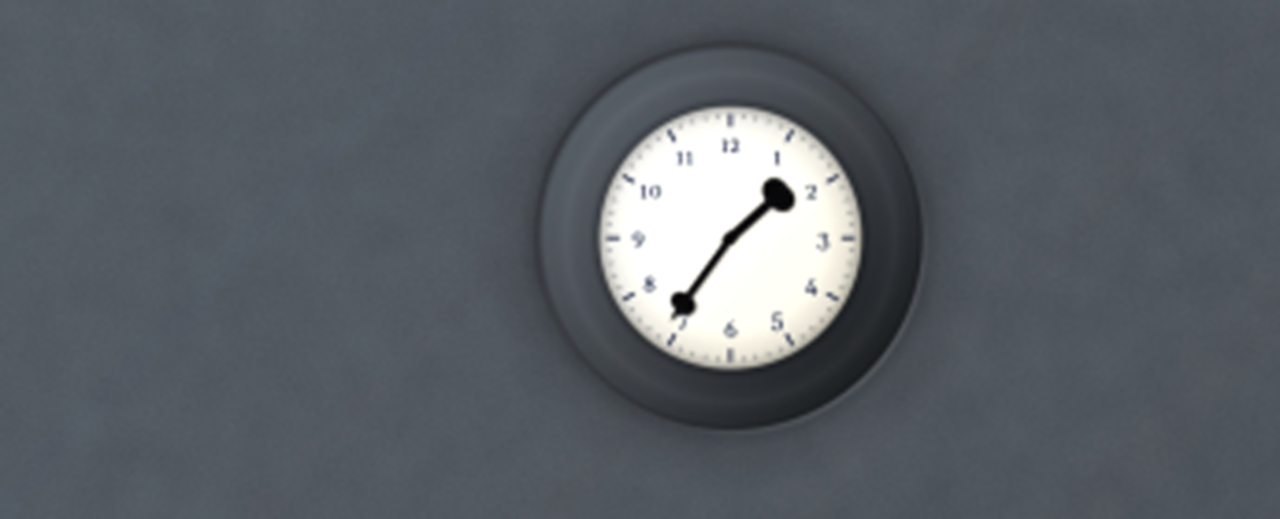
1:36
